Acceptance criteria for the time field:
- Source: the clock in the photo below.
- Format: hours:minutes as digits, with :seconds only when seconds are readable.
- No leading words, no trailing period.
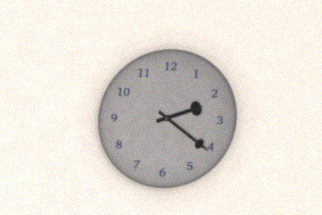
2:21
